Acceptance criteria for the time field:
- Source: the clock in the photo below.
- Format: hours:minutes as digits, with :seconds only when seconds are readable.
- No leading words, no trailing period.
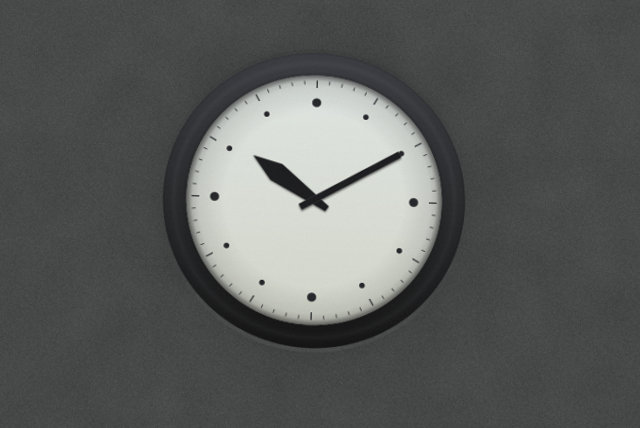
10:10
